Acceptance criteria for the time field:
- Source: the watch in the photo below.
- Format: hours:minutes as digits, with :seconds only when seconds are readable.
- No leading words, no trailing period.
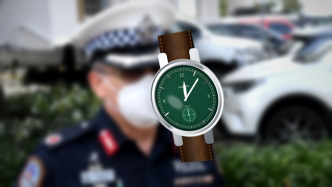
12:07
